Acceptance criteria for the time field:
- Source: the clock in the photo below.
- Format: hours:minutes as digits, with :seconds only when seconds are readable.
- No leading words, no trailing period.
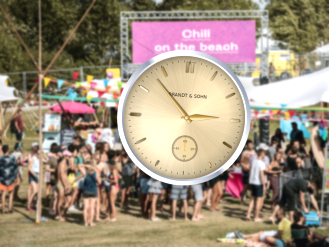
2:53
